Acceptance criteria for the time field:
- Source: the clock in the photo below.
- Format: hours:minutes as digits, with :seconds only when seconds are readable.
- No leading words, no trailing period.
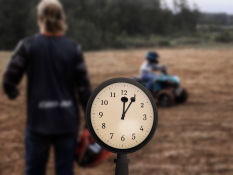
12:05
